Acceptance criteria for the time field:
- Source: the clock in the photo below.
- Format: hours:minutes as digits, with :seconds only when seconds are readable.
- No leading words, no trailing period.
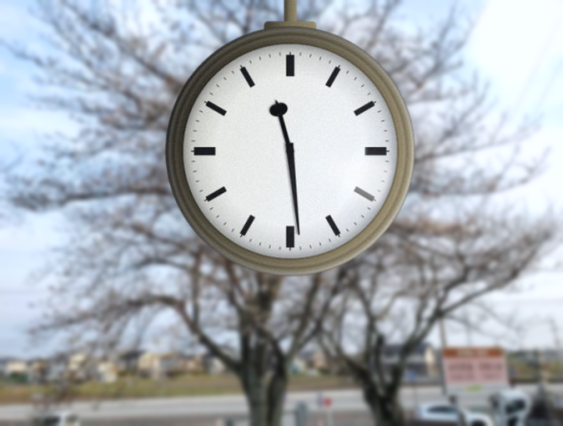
11:29
